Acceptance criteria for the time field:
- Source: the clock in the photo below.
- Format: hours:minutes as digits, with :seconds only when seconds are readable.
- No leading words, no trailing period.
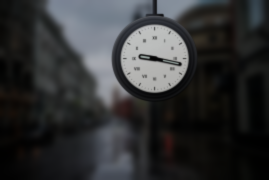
9:17
